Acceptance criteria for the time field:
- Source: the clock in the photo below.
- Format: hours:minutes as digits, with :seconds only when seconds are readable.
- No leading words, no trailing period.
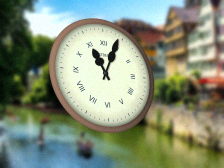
11:04
